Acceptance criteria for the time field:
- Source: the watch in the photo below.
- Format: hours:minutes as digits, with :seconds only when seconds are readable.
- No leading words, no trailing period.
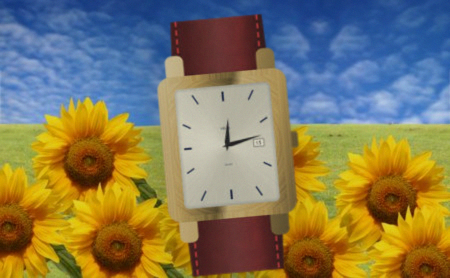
12:13
